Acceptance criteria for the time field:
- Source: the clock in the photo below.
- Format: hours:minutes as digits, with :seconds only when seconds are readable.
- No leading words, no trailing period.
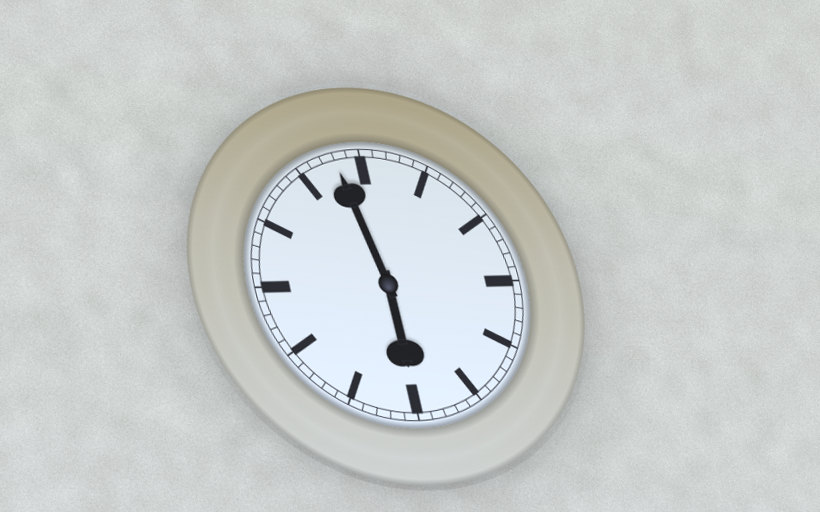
5:58
